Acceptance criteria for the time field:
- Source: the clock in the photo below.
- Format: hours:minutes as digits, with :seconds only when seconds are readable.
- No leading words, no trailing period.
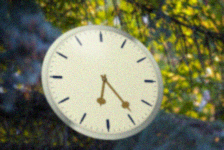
6:24
